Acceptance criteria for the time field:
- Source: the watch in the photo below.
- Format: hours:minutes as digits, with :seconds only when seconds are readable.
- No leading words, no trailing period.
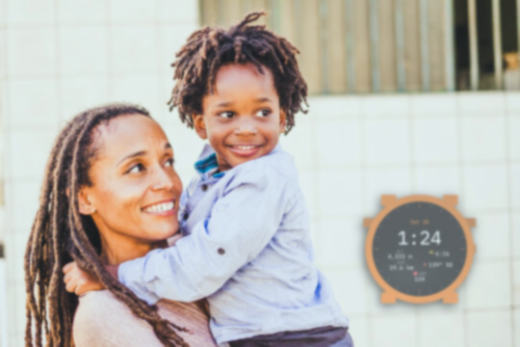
1:24
